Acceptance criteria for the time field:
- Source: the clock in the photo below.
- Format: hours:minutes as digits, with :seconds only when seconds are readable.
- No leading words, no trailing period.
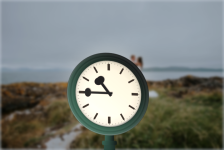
10:45
